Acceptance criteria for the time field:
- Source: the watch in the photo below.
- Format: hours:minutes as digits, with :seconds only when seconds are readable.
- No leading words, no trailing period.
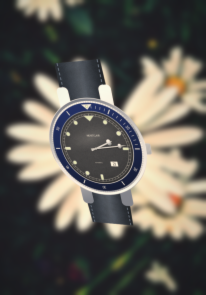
2:14
